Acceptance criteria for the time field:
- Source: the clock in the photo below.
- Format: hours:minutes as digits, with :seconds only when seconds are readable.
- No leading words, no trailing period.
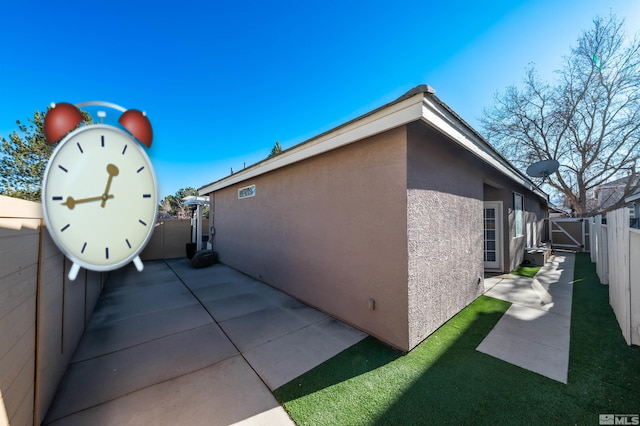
12:44
